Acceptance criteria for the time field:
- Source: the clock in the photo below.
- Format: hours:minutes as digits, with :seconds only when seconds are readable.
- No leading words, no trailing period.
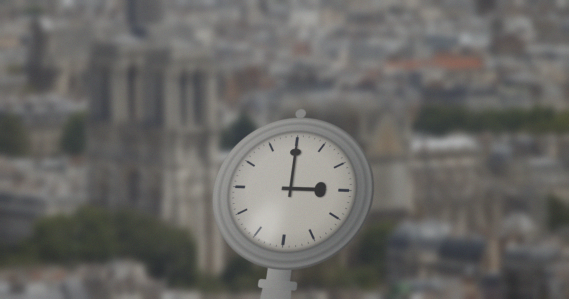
3:00
